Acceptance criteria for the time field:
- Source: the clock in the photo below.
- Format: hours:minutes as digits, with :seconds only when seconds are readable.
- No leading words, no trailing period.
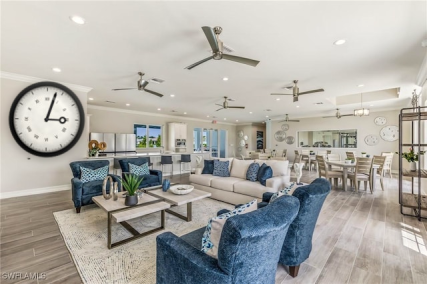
3:03
